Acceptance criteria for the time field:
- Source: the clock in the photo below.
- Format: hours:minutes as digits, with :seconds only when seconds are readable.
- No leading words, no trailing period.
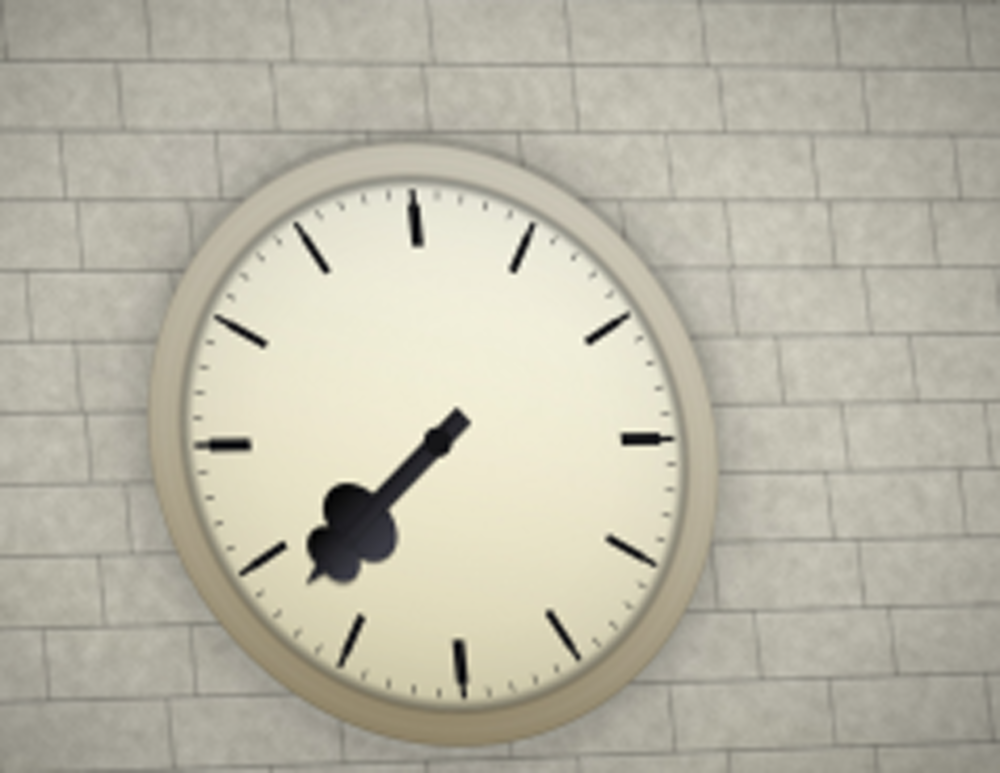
7:38
